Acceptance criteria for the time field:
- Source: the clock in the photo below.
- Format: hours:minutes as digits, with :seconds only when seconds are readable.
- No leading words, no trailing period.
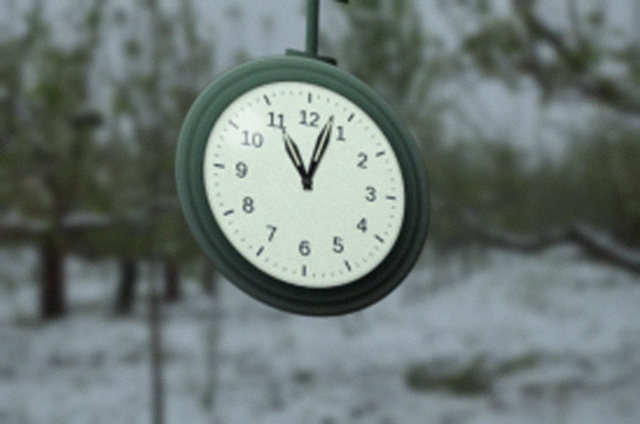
11:03
